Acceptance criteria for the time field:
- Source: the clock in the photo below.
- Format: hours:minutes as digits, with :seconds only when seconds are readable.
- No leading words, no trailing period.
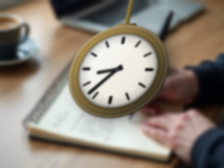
8:37
